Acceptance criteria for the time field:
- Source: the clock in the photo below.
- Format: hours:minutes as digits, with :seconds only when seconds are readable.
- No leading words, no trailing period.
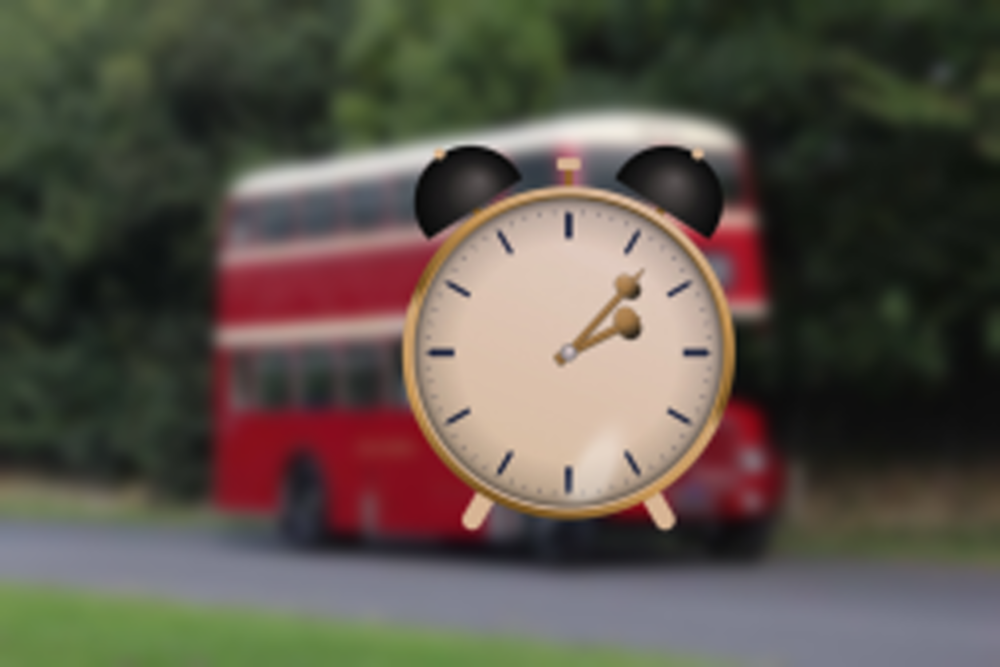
2:07
